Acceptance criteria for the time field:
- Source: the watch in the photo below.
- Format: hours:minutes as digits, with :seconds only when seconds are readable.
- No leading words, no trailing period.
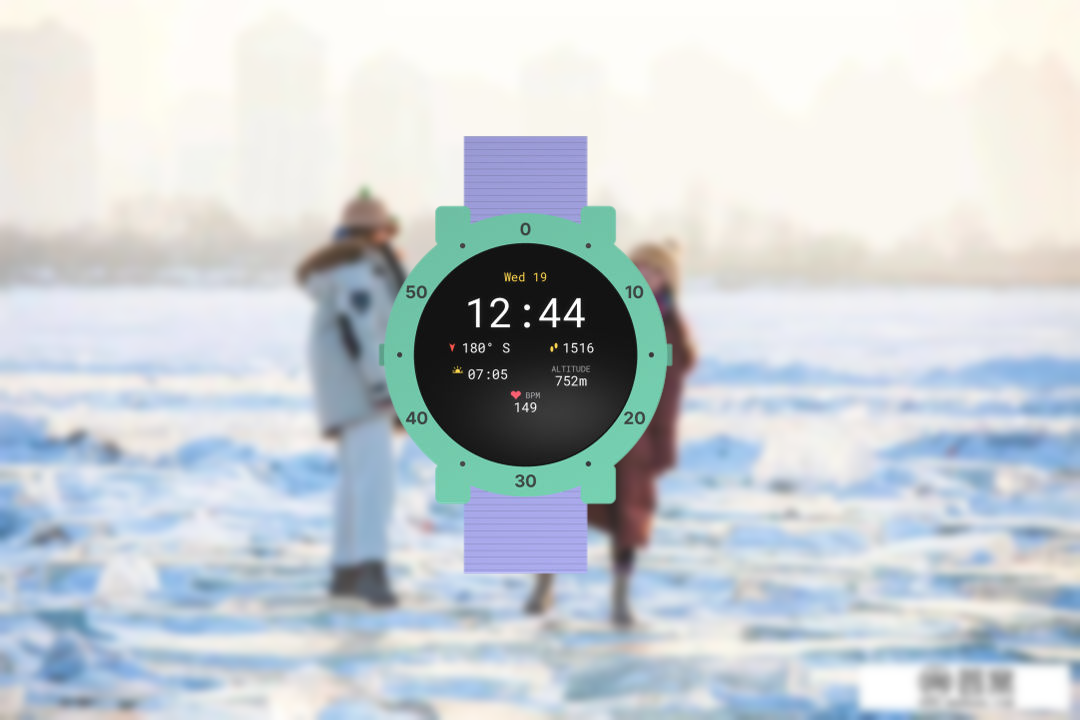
12:44
